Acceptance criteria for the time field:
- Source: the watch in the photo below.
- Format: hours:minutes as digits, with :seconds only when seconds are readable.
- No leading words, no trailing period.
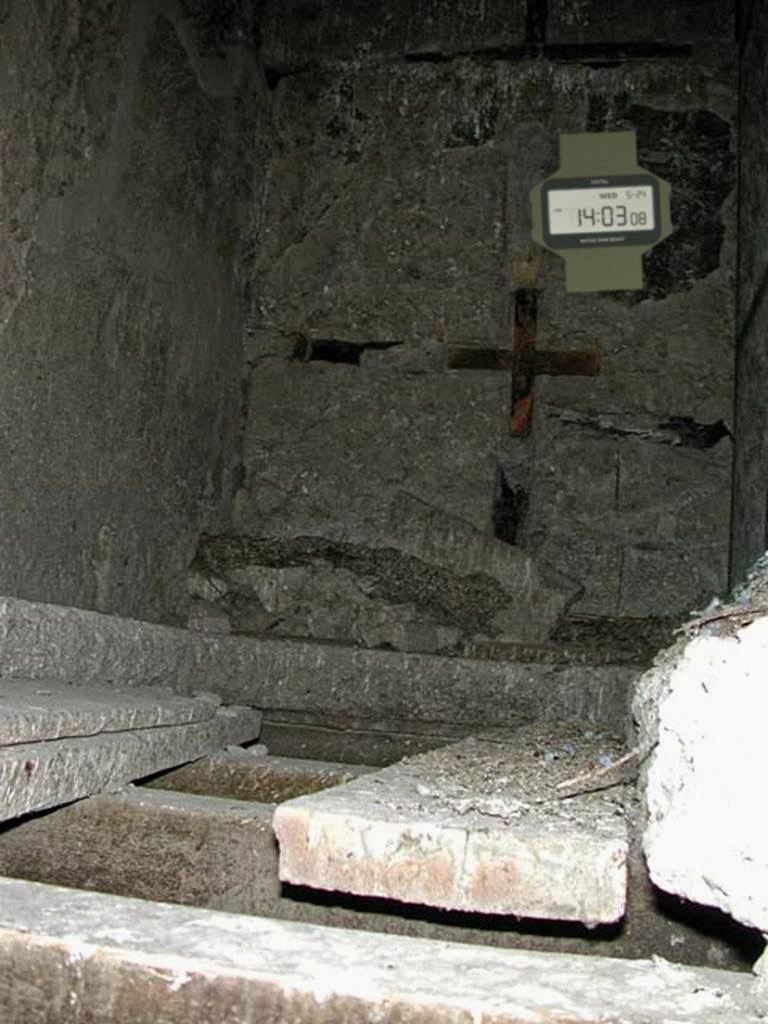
14:03:08
